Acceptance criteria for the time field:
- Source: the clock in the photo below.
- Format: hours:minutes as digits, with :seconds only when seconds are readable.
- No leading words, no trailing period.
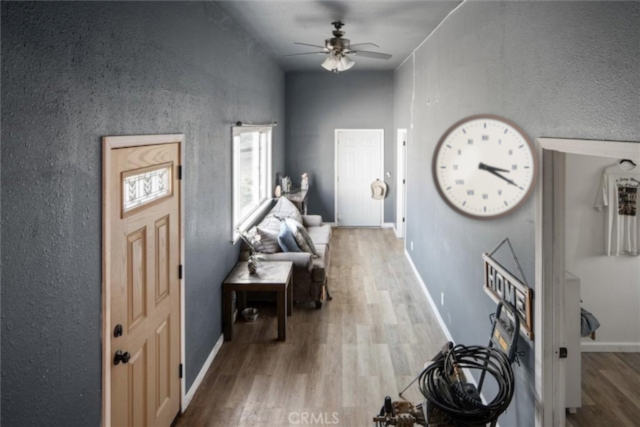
3:20
